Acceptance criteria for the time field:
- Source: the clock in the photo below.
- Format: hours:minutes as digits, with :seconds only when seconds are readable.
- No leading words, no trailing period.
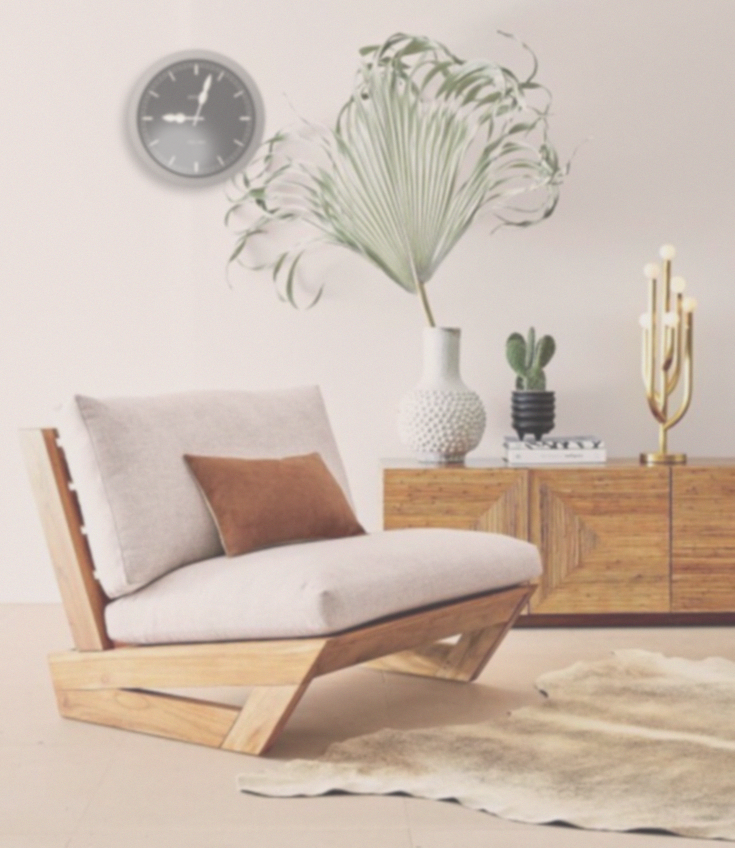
9:03
